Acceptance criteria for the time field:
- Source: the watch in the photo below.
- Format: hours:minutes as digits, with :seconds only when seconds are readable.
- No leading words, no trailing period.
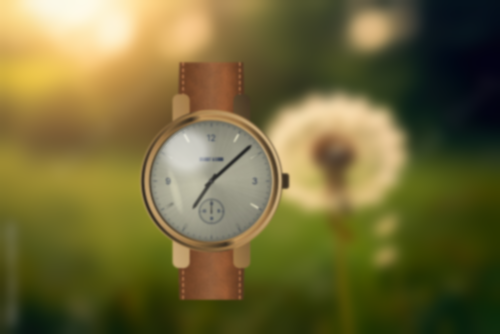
7:08
